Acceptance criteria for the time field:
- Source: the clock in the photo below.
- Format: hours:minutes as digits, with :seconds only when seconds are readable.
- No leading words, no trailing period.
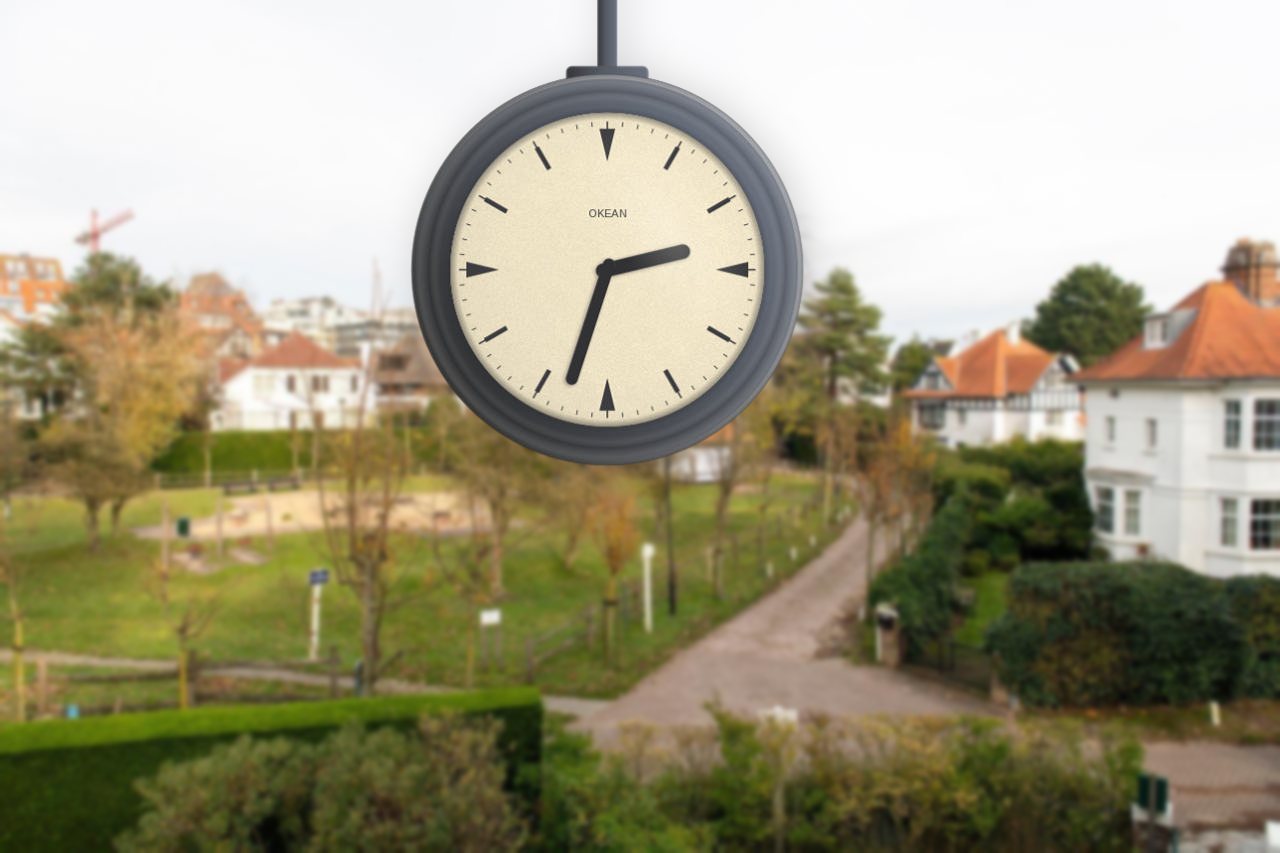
2:33
